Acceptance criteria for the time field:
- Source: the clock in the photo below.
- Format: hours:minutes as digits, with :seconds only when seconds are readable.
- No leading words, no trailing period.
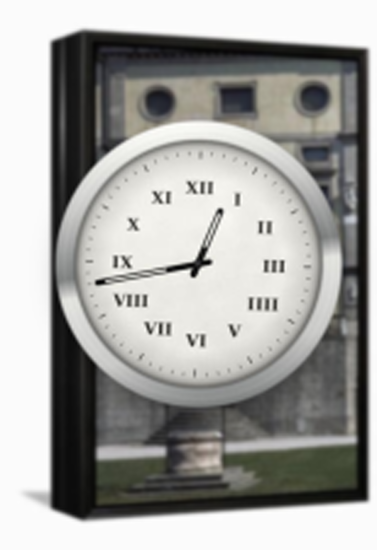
12:43
